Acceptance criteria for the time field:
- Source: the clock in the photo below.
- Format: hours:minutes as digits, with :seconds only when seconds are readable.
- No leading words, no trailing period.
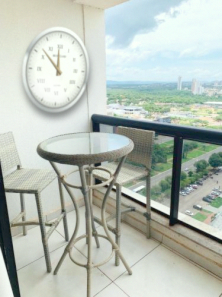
11:52
